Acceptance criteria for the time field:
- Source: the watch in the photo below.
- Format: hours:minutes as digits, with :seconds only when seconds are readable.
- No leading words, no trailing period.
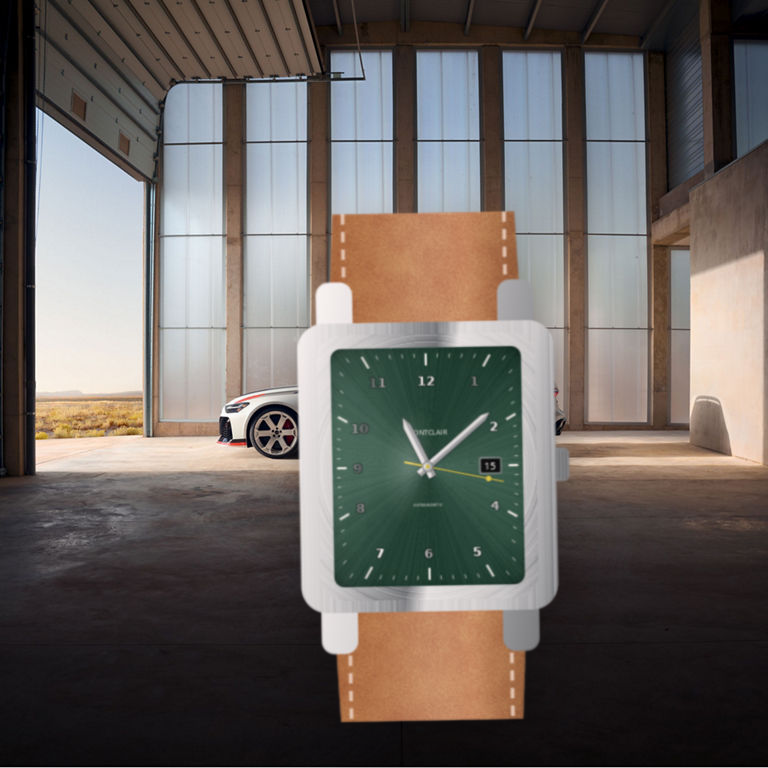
11:08:17
